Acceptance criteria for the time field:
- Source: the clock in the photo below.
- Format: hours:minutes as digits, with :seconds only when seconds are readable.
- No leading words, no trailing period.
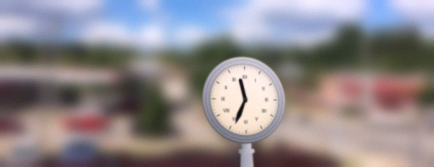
11:34
